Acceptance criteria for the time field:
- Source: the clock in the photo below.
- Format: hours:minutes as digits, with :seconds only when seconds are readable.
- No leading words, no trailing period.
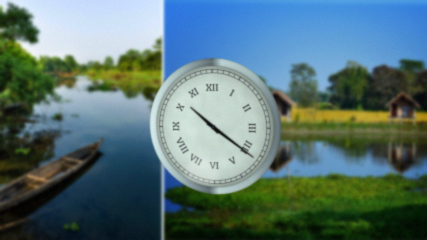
10:21
